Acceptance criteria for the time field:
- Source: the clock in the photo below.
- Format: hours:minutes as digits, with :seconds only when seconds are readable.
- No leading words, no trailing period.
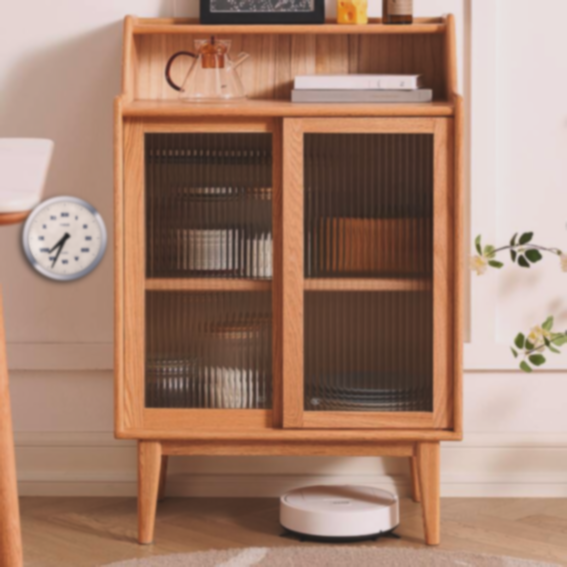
7:34
